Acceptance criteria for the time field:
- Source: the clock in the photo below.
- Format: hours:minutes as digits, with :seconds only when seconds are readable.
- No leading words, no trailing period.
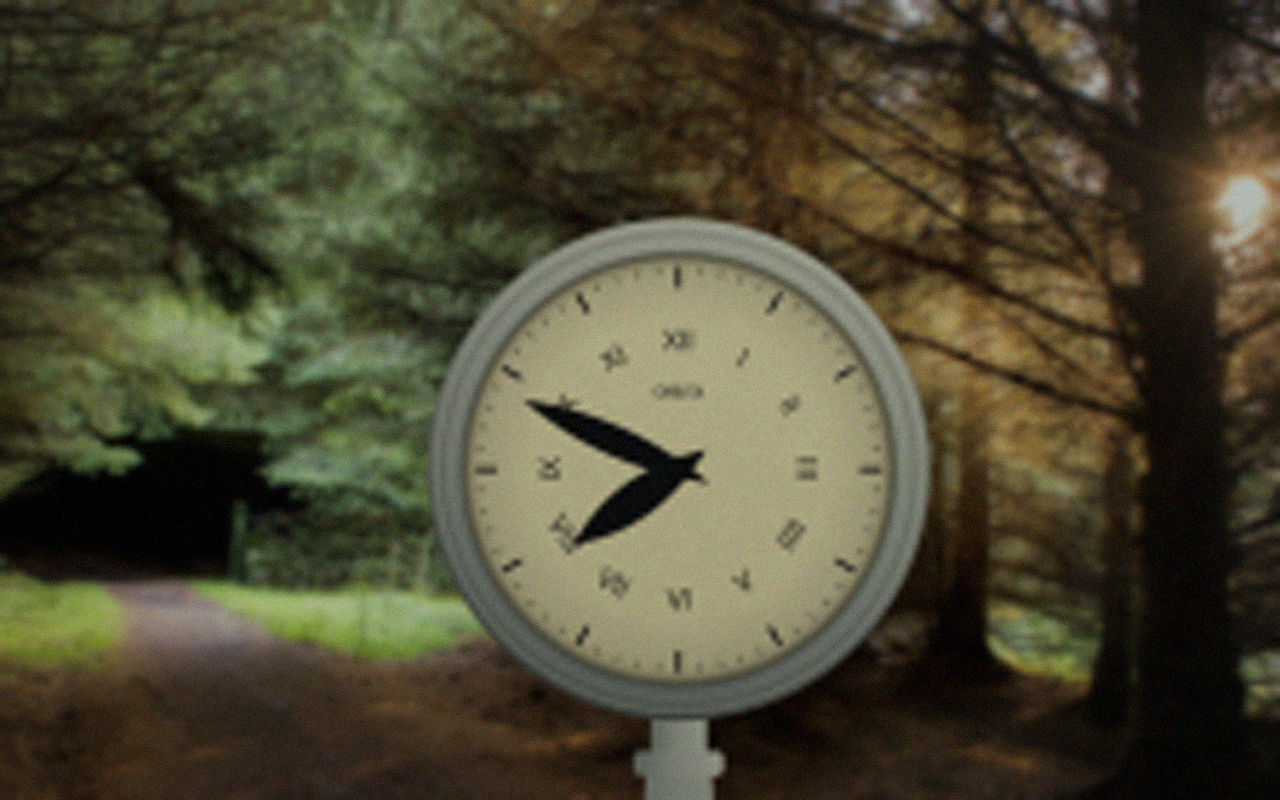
7:49
